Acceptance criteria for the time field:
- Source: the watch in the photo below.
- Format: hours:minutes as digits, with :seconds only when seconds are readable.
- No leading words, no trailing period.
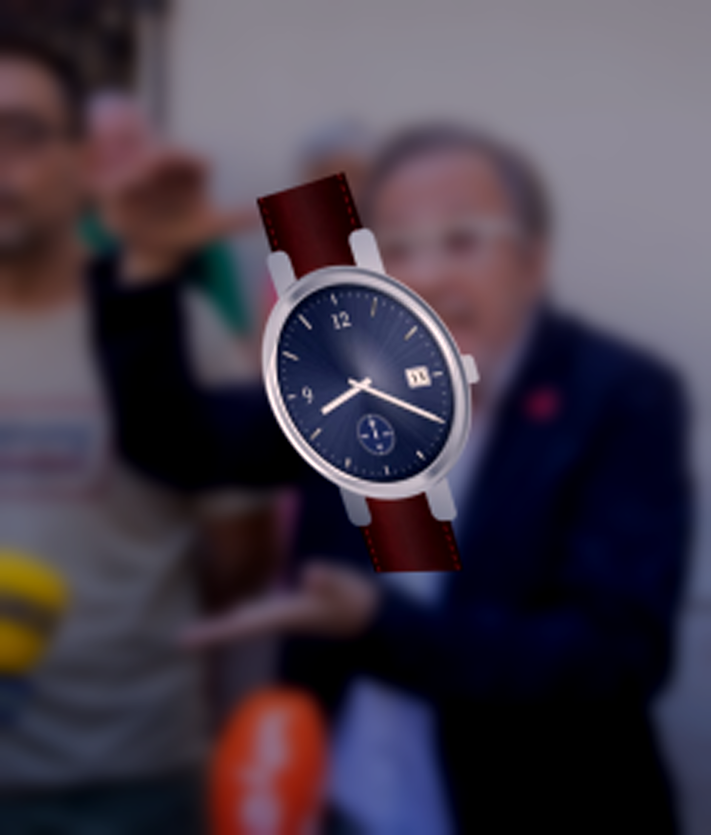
8:20
